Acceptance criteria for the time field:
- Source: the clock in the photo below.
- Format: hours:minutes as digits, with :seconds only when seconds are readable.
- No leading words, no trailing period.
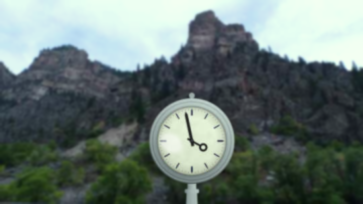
3:58
